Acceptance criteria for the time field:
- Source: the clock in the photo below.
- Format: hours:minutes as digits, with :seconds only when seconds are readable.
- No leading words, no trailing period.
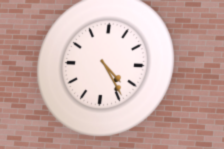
4:24
